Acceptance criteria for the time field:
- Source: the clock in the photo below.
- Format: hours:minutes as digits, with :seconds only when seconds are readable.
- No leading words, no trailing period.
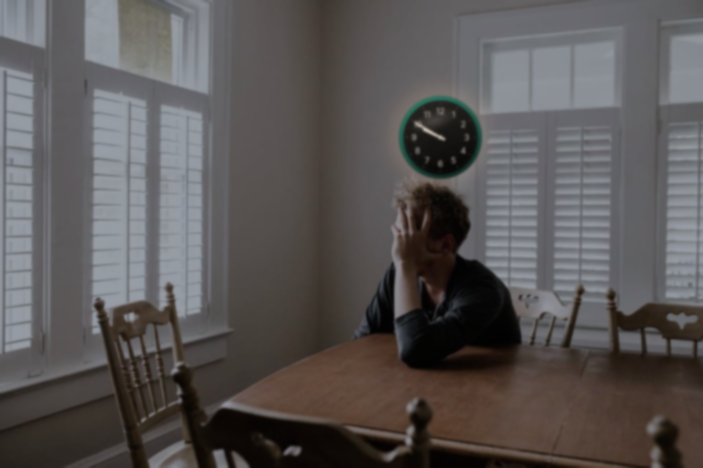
9:50
